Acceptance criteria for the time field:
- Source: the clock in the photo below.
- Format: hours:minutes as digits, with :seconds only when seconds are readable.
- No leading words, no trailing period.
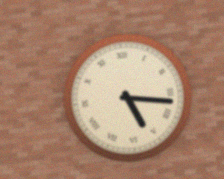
5:17
